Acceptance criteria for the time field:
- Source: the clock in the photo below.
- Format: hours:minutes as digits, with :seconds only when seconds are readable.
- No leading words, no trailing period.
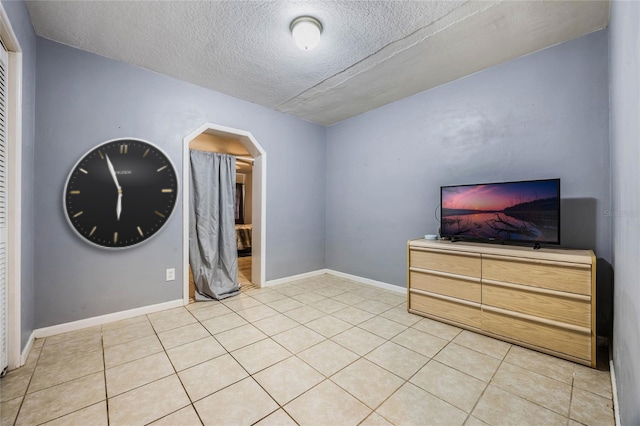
5:56
